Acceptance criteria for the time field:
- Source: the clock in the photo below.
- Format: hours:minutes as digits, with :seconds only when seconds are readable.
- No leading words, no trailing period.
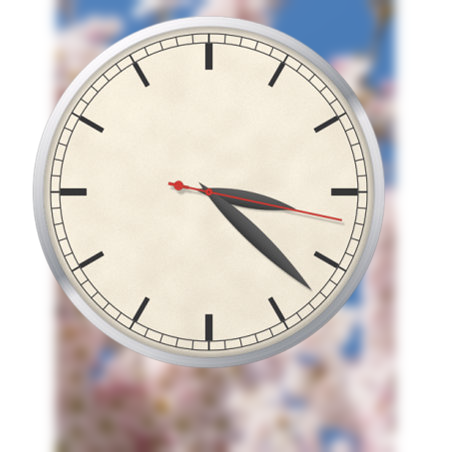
3:22:17
